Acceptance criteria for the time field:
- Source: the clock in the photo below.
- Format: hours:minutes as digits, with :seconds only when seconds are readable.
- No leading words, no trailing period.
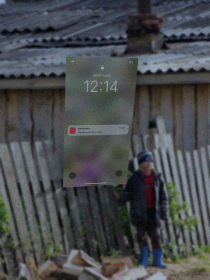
12:14
